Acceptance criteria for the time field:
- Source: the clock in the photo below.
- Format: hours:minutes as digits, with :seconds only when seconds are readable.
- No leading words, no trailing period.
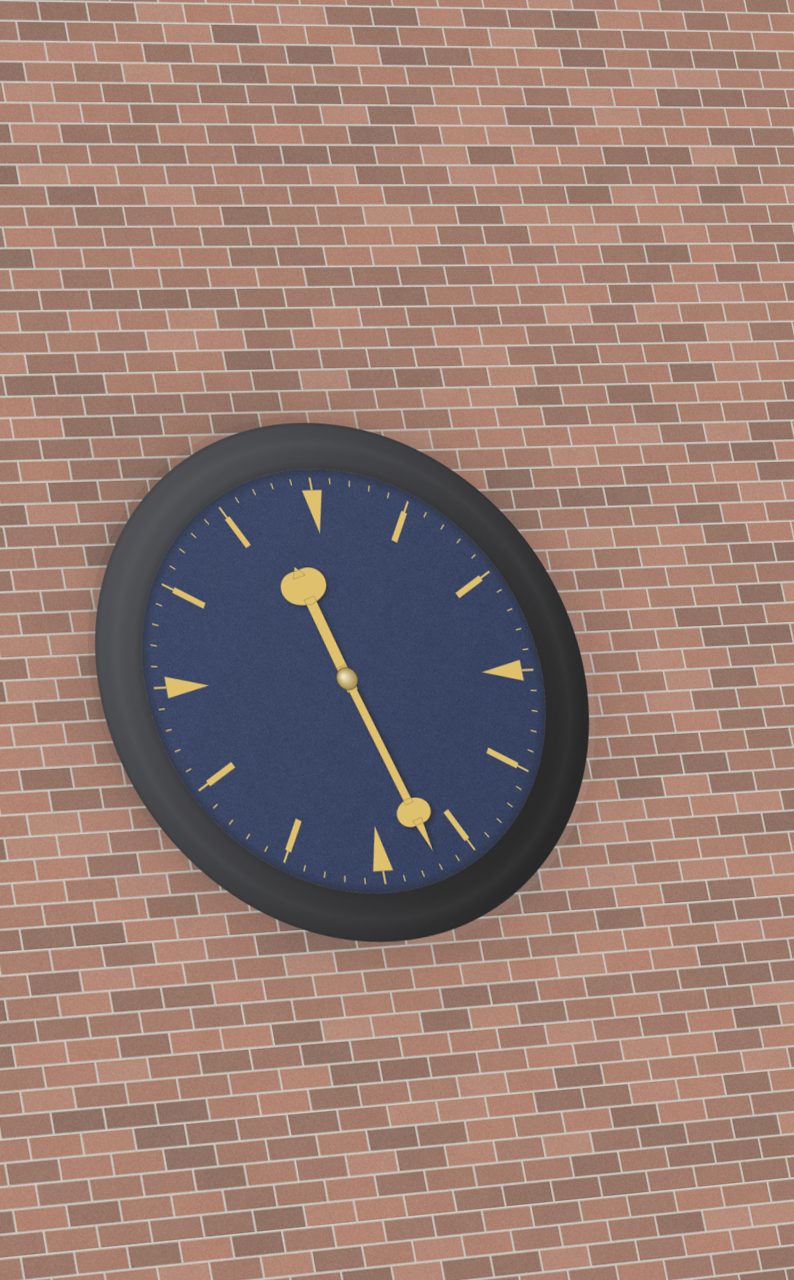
11:27
